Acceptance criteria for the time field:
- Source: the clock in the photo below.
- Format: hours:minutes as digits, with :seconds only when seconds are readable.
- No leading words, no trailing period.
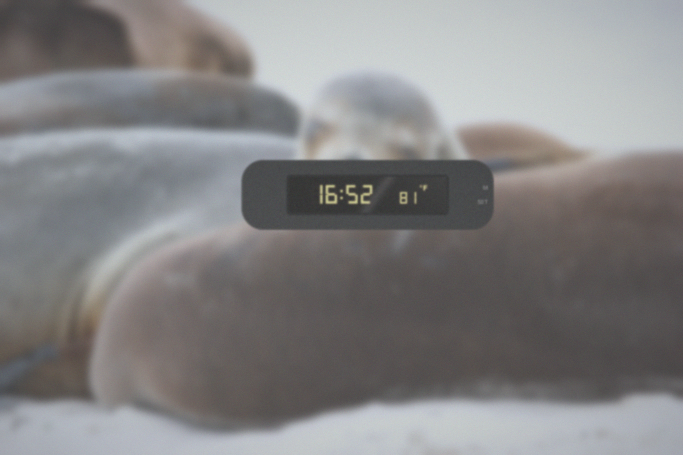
16:52
